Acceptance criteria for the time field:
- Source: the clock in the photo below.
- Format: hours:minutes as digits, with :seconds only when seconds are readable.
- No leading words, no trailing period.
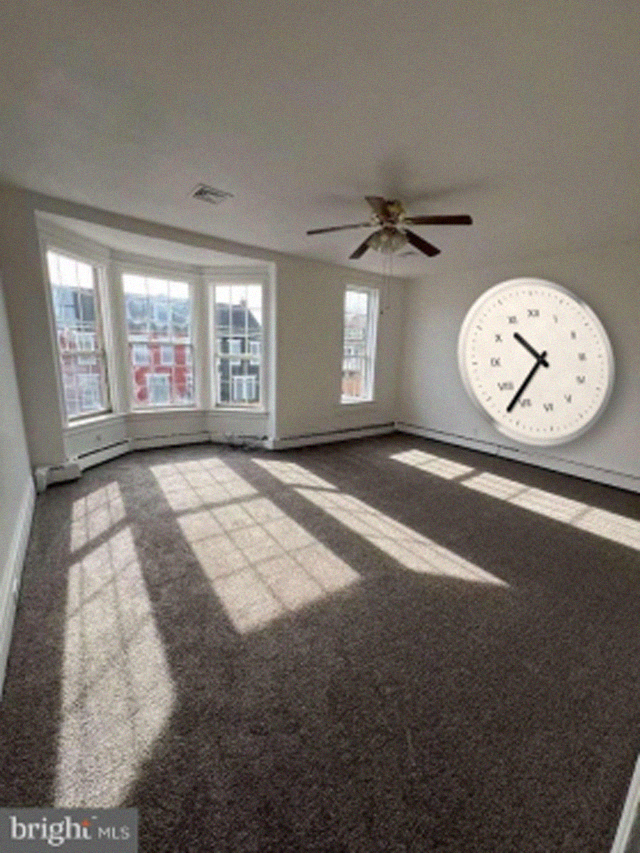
10:37
